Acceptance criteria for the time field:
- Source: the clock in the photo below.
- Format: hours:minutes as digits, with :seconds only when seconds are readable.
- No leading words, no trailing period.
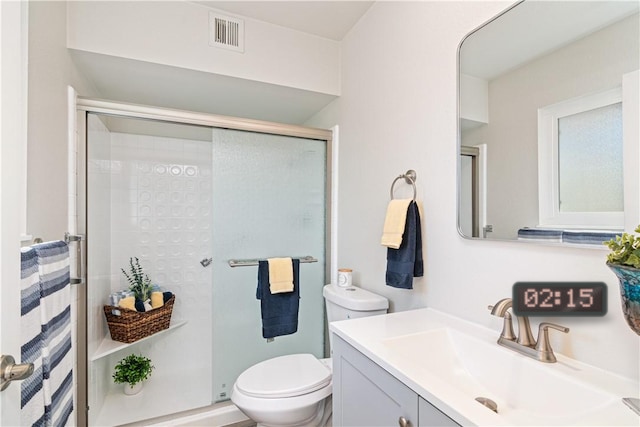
2:15
